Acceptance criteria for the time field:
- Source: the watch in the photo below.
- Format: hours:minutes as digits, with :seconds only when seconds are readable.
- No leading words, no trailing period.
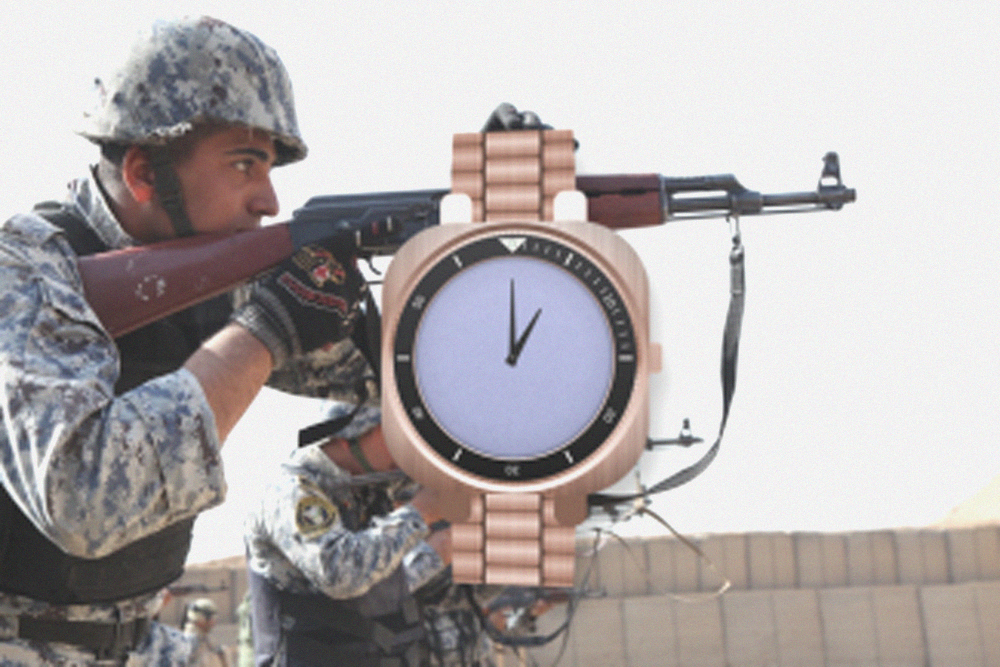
1:00
